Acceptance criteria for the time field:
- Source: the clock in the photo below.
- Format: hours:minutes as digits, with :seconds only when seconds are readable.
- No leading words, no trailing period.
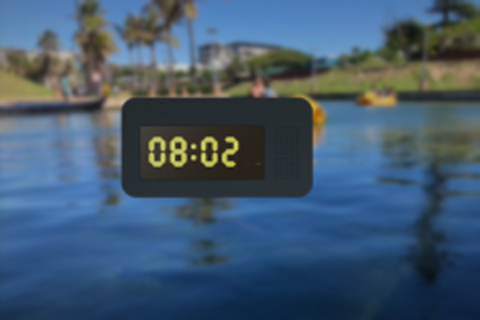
8:02
